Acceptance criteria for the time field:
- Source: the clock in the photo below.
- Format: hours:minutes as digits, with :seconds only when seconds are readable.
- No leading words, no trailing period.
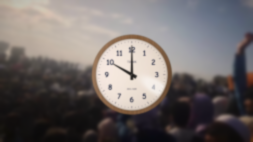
10:00
